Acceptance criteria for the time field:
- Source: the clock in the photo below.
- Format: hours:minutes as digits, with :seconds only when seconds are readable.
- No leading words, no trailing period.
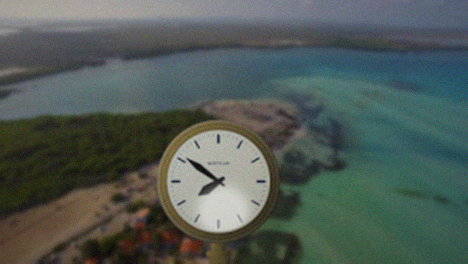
7:51
